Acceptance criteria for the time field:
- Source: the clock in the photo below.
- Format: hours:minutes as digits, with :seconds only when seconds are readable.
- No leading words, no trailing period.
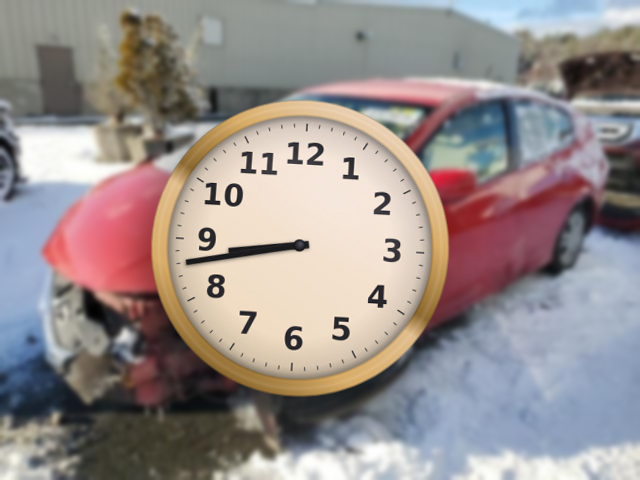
8:43
